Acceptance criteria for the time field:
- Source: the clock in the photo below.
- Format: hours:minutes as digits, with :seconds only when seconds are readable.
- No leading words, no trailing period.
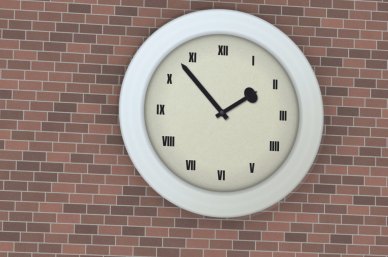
1:53
